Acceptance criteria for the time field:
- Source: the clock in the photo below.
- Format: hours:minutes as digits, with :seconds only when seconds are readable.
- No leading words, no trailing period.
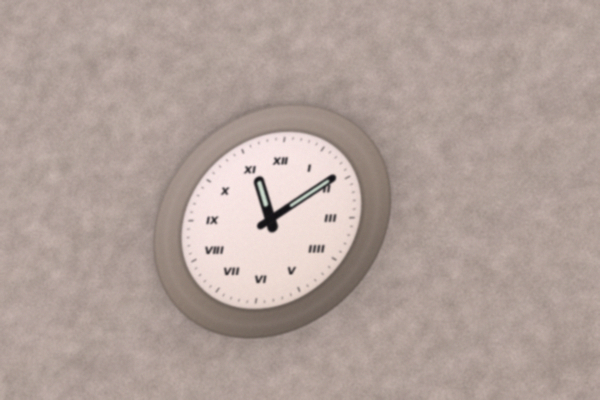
11:09
